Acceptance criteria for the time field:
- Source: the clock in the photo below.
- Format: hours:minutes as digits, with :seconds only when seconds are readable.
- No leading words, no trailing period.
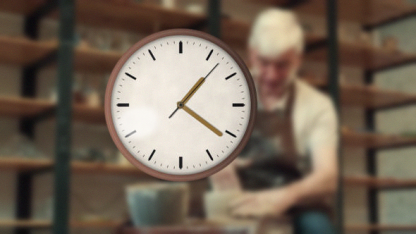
1:21:07
